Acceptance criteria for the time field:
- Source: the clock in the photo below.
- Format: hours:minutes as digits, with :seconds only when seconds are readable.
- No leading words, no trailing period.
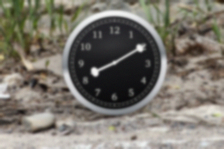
8:10
